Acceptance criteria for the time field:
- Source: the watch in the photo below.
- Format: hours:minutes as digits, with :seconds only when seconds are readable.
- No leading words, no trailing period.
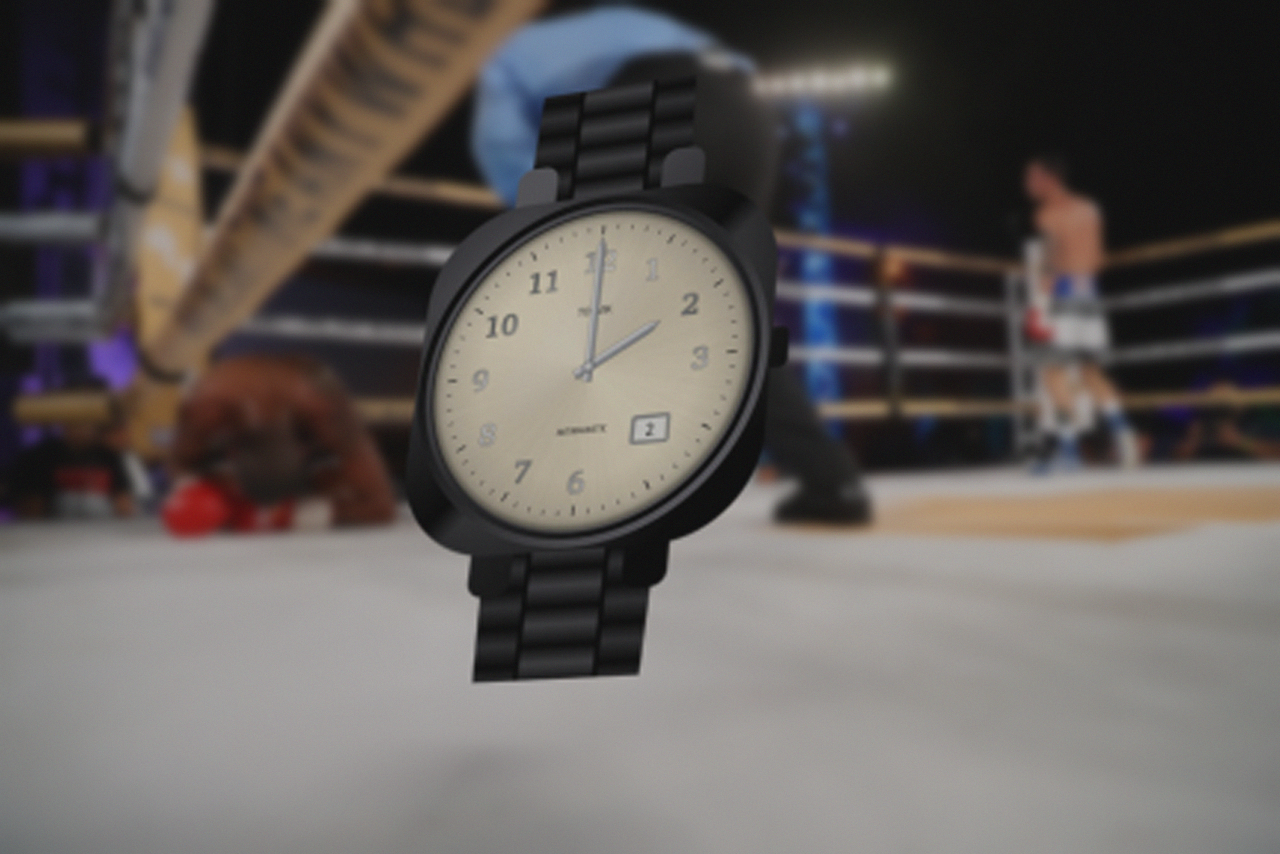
2:00
